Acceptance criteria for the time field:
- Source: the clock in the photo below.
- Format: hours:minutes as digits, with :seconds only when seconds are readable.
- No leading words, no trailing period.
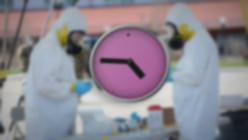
4:46
